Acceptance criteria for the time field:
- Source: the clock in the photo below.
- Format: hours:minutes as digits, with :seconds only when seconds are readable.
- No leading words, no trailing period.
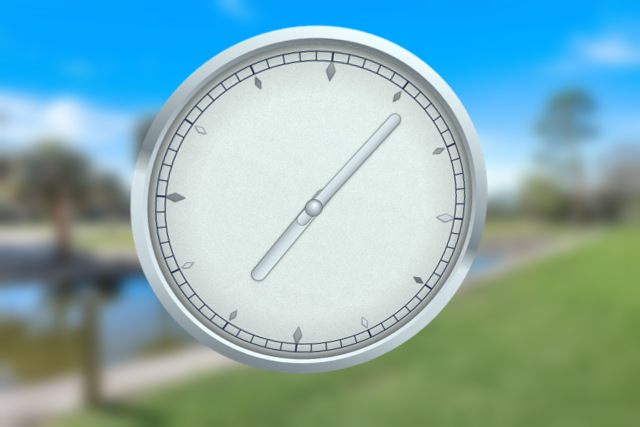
7:06
